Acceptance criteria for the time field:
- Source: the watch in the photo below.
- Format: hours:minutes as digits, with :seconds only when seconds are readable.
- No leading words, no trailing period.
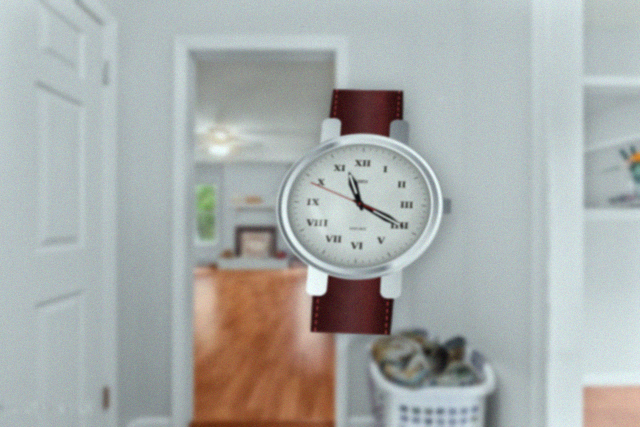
11:19:49
